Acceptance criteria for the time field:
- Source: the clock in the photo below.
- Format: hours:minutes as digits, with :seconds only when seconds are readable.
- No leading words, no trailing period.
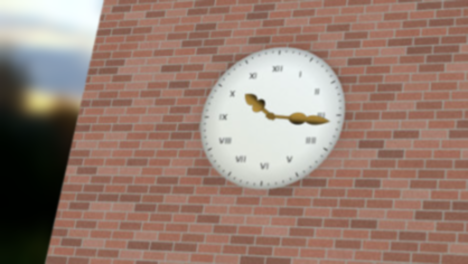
10:16
